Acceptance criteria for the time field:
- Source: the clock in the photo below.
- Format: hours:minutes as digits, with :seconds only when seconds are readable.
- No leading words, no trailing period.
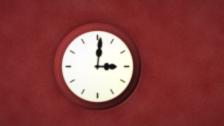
3:01
